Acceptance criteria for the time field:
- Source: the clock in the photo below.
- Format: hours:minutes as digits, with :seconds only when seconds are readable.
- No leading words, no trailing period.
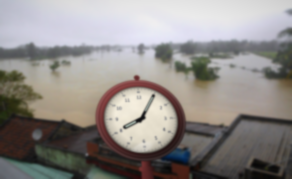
8:05
